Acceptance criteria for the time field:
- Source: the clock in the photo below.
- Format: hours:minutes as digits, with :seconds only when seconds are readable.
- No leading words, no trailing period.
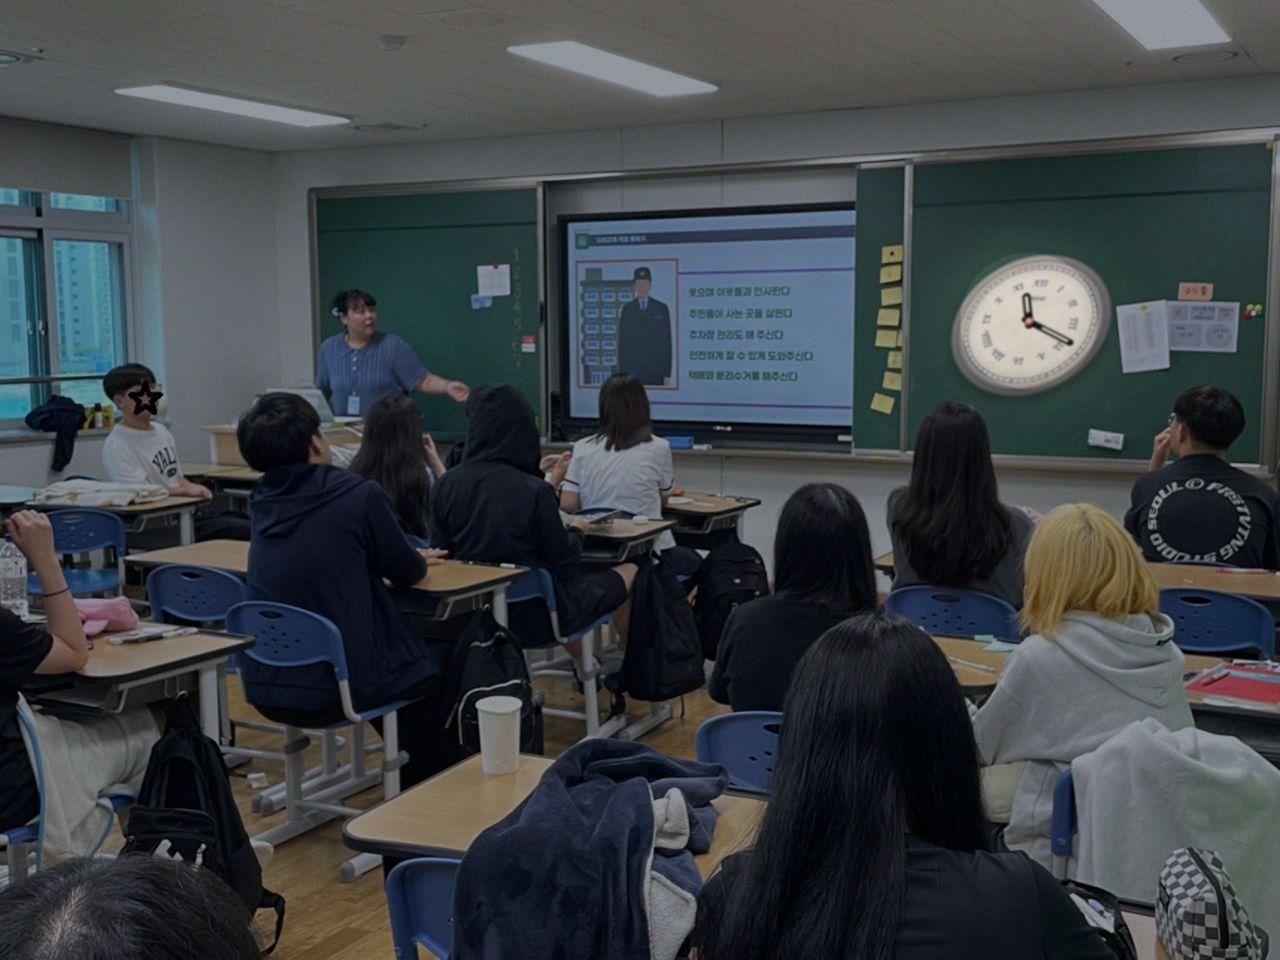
11:19
